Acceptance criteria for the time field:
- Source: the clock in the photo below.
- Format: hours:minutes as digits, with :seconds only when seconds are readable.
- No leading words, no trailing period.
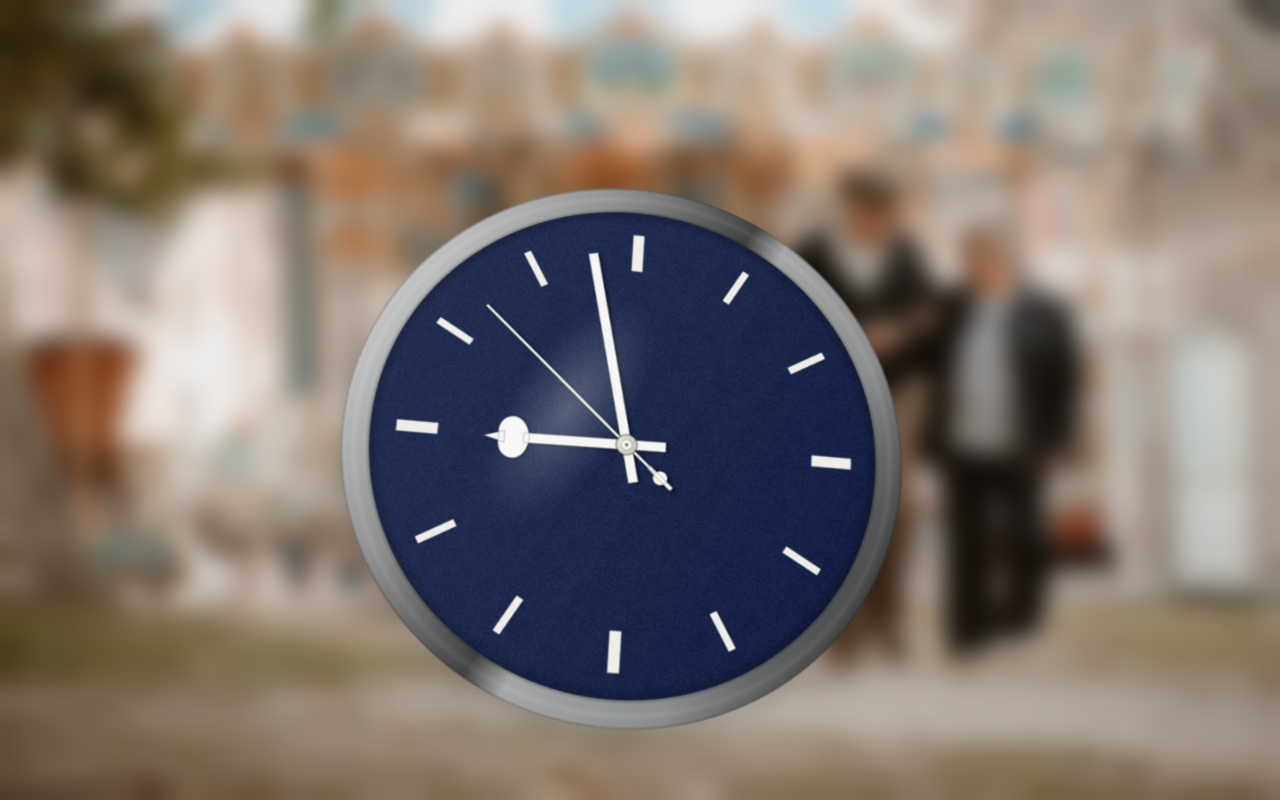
8:57:52
